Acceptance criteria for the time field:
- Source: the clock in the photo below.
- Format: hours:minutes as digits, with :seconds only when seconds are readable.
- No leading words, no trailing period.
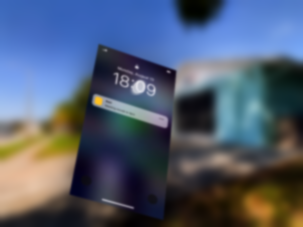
18:09
